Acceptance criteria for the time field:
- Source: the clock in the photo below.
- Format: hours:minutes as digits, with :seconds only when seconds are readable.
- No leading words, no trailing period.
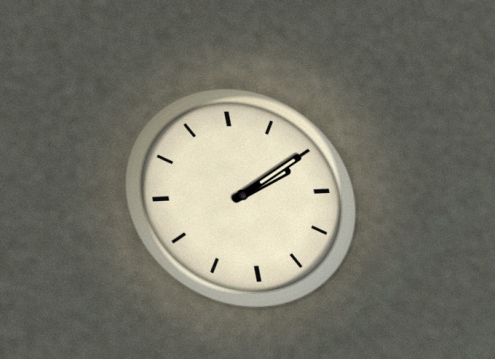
2:10
